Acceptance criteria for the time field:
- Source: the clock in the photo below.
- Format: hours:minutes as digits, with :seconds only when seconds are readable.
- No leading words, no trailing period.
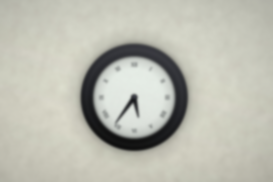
5:36
